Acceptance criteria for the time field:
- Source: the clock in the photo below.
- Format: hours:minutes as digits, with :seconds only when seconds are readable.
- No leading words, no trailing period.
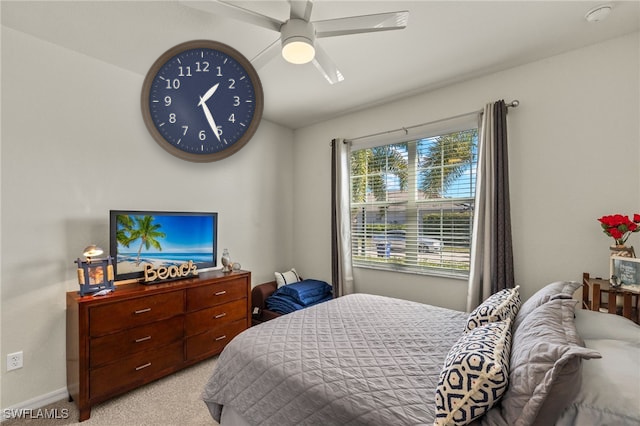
1:26
